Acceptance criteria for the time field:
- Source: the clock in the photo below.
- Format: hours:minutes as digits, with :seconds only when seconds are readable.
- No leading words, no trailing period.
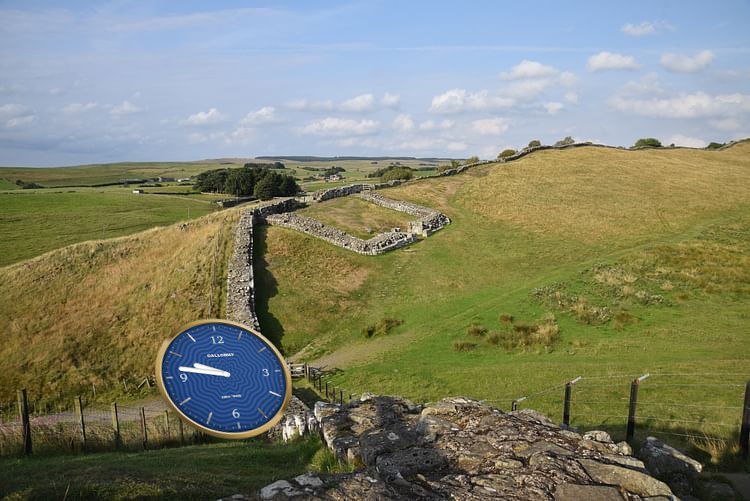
9:47
